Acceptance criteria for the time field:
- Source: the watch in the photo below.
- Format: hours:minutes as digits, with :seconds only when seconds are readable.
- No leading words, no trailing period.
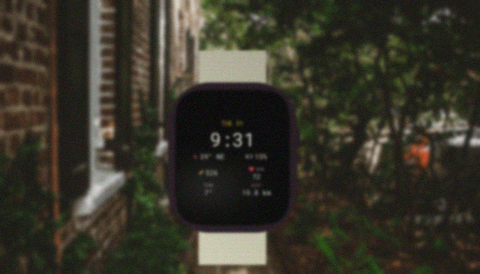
9:31
